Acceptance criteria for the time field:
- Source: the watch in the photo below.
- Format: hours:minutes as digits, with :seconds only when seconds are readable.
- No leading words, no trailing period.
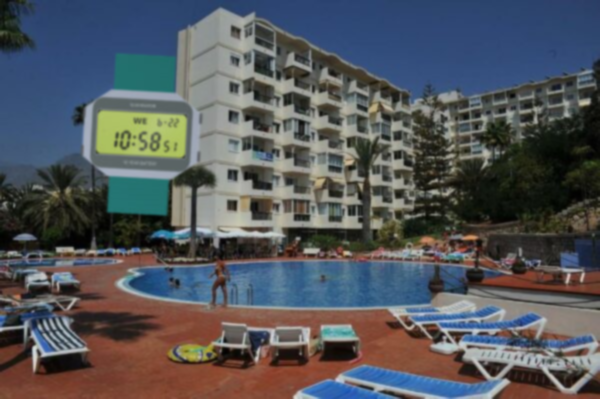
10:58:51
